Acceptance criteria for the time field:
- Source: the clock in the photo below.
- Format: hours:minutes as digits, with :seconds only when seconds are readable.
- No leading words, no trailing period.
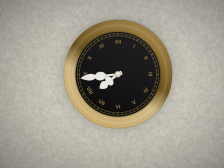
7:44
